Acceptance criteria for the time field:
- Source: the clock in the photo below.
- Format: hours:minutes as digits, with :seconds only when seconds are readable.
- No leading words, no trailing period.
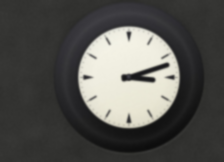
3:12
